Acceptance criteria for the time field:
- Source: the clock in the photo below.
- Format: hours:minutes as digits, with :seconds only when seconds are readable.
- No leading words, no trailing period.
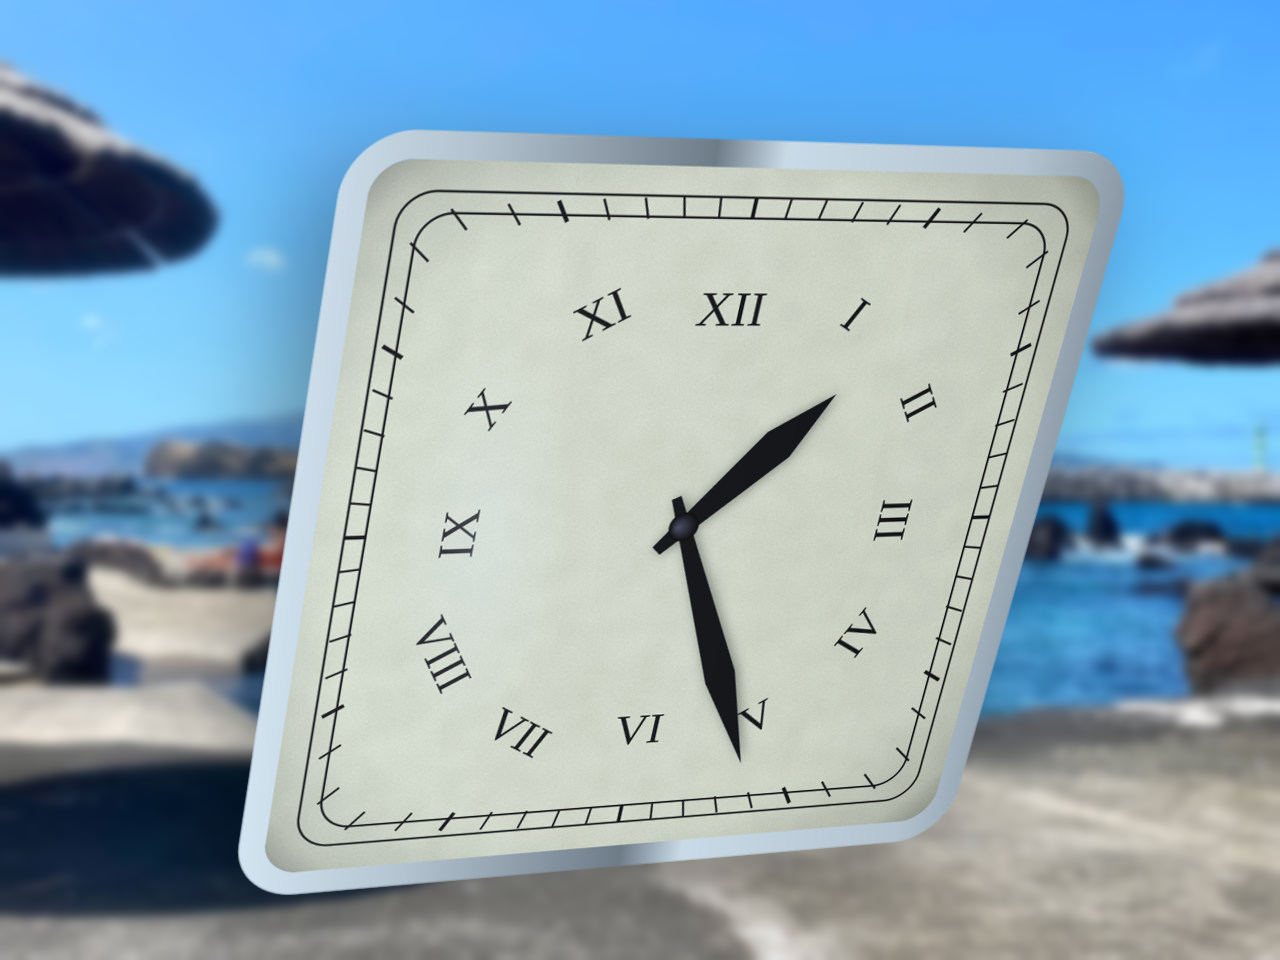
1:26
